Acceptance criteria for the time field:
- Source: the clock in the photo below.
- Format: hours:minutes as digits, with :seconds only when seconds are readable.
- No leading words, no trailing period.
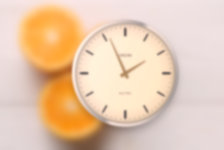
1:56
